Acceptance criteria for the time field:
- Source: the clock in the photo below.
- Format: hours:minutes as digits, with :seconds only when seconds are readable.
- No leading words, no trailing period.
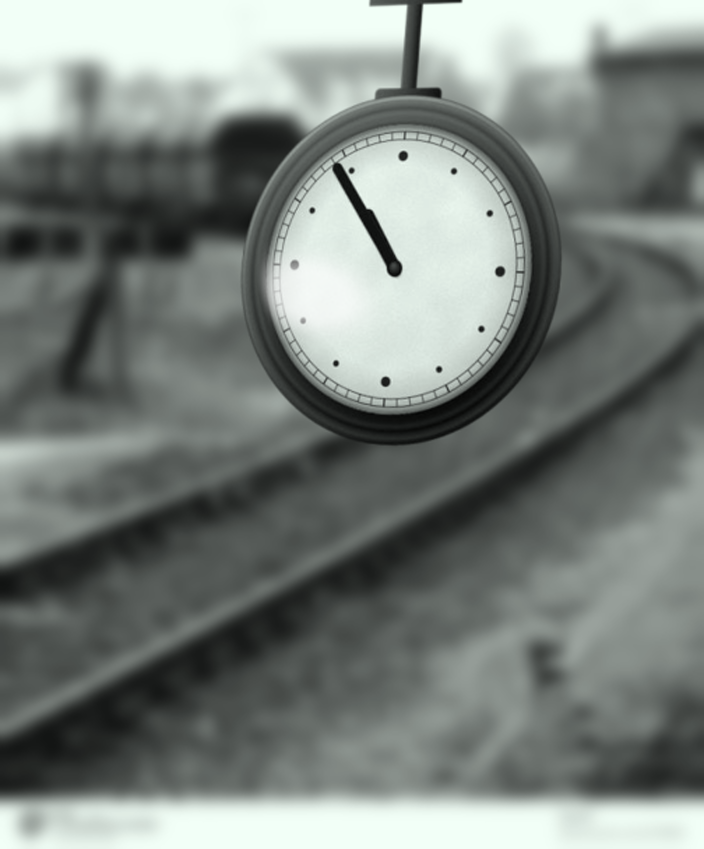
10:54
